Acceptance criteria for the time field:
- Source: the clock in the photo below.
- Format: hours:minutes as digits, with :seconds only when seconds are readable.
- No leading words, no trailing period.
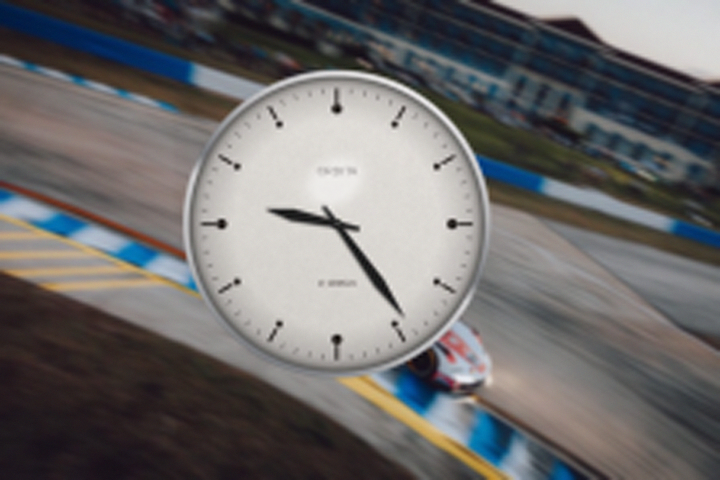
9:24
